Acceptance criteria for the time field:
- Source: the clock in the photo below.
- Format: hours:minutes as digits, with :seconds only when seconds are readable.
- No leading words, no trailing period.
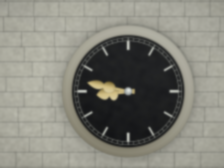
8:47
